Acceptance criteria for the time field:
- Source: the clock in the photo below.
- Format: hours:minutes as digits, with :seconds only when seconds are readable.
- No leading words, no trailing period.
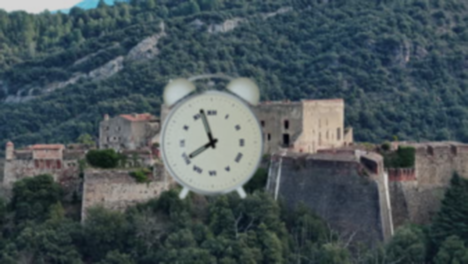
7:57
